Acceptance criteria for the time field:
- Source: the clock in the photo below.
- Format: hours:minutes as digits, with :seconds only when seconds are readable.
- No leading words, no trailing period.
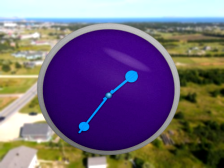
1:36
